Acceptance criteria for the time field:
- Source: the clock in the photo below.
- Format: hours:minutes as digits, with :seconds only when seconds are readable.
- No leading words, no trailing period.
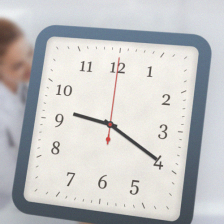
9:20:00
